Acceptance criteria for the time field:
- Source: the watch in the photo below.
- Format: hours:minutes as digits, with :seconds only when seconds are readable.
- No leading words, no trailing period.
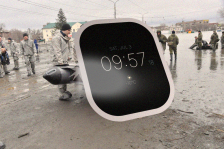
9:57
